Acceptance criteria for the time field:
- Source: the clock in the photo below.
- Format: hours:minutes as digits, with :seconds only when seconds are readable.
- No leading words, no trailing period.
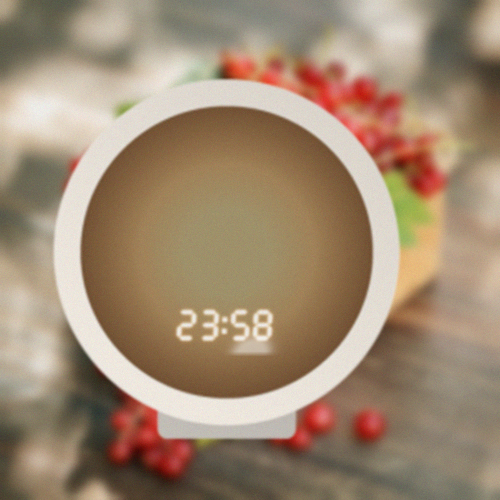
23:58
